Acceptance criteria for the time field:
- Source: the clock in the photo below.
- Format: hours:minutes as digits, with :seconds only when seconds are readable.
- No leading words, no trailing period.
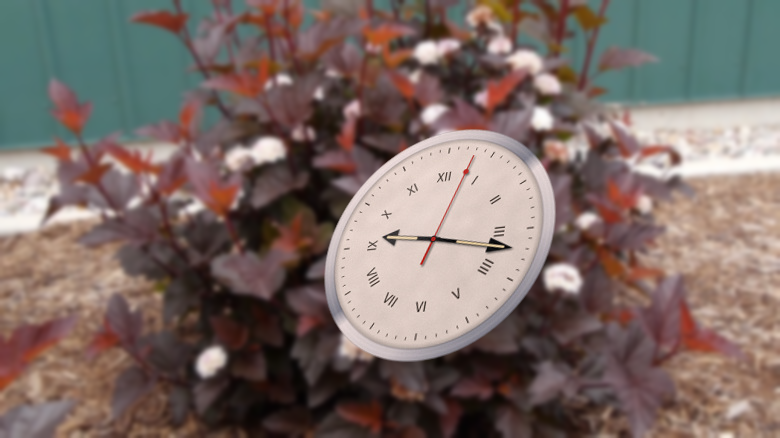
9:17:03
